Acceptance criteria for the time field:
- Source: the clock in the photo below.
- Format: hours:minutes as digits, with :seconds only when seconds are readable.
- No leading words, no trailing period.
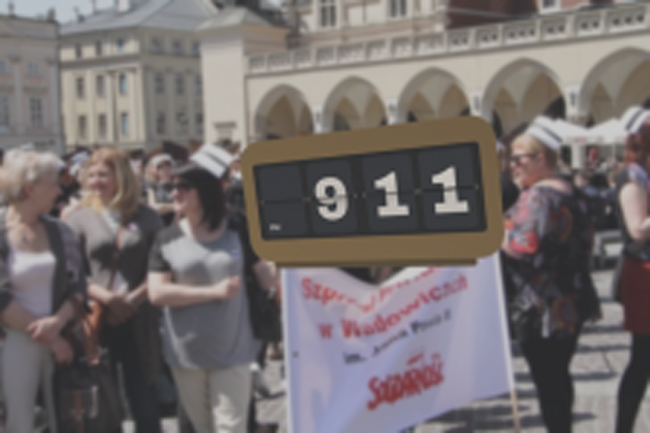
9:11
